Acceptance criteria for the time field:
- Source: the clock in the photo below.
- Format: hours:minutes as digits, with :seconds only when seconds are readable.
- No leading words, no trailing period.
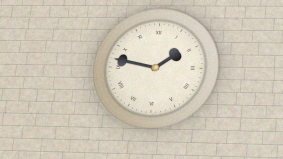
1:47
